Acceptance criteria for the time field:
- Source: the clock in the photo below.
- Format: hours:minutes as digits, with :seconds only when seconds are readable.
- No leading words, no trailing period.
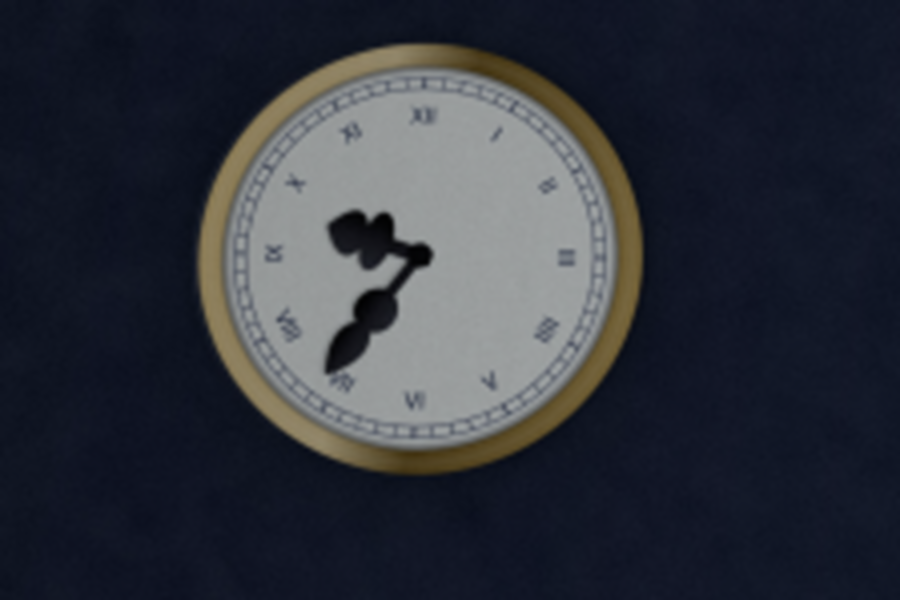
9:36
